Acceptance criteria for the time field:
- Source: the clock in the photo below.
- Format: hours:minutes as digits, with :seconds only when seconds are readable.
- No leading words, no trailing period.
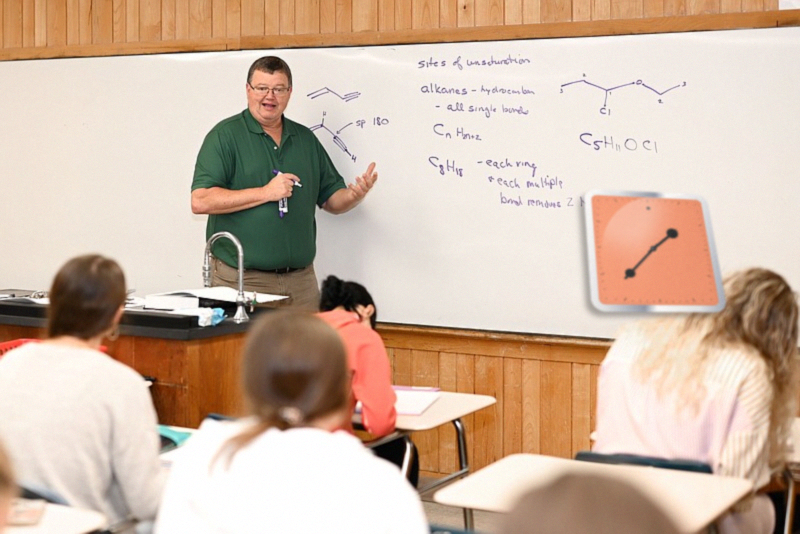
1:37
